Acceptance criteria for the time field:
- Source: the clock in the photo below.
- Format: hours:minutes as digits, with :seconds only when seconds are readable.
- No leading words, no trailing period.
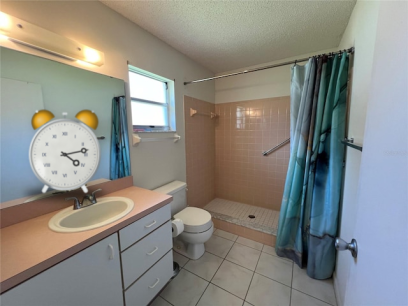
4:13
